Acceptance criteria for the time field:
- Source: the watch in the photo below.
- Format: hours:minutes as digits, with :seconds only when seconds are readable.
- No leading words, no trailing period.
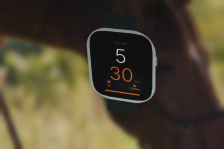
5:30
